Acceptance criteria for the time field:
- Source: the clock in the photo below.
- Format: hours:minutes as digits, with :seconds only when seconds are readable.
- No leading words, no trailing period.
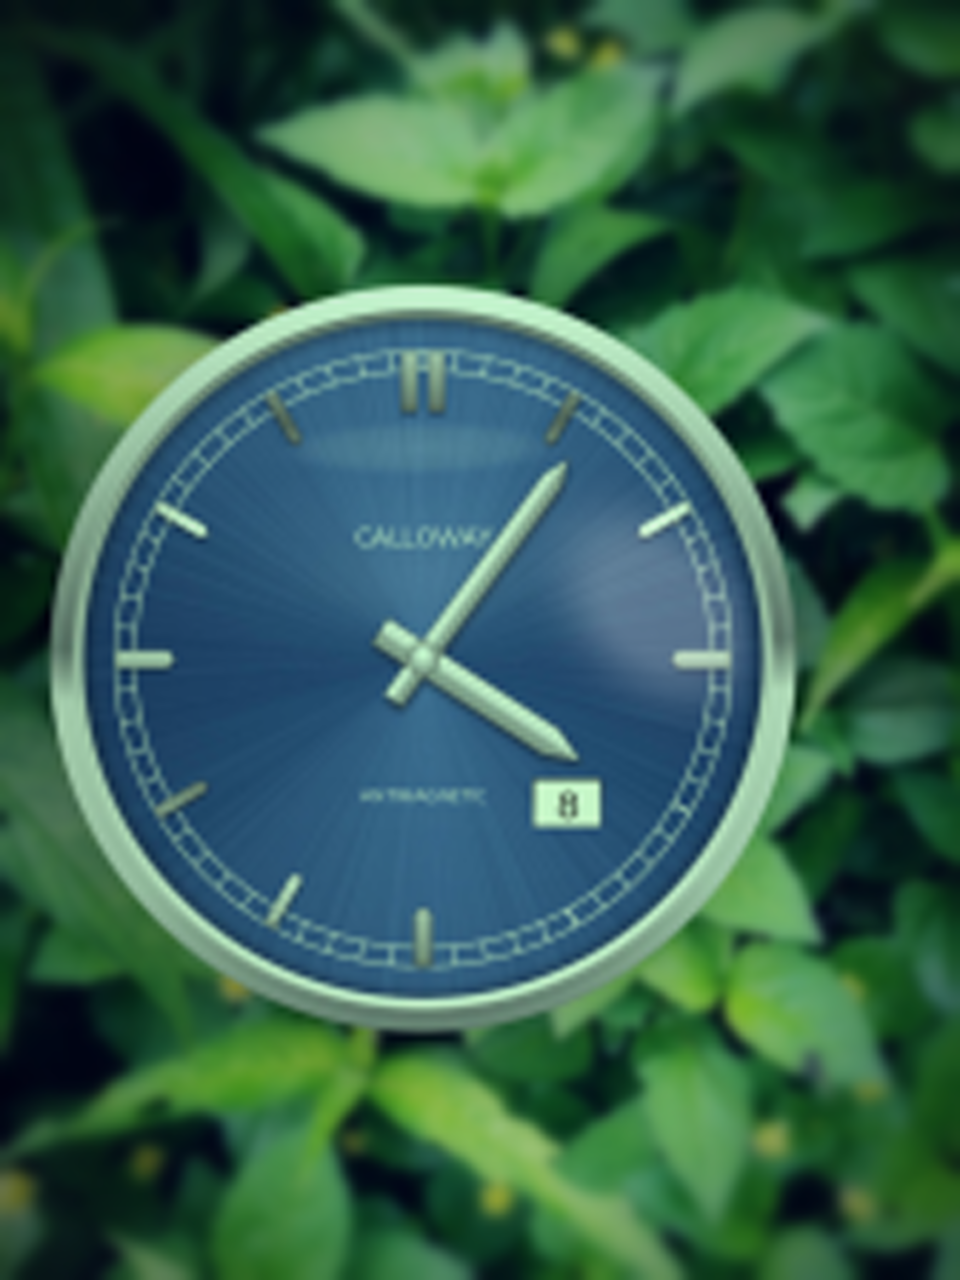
4:06
